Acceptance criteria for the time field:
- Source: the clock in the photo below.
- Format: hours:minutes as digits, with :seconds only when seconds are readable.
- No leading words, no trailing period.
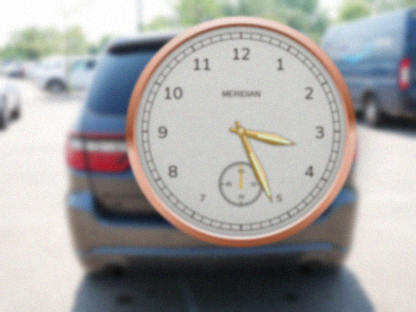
3:26
